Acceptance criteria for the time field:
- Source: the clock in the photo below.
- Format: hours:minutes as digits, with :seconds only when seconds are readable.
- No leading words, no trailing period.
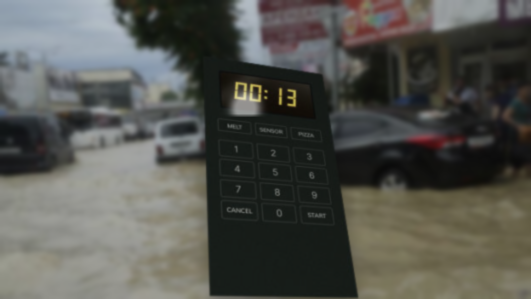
0:13
